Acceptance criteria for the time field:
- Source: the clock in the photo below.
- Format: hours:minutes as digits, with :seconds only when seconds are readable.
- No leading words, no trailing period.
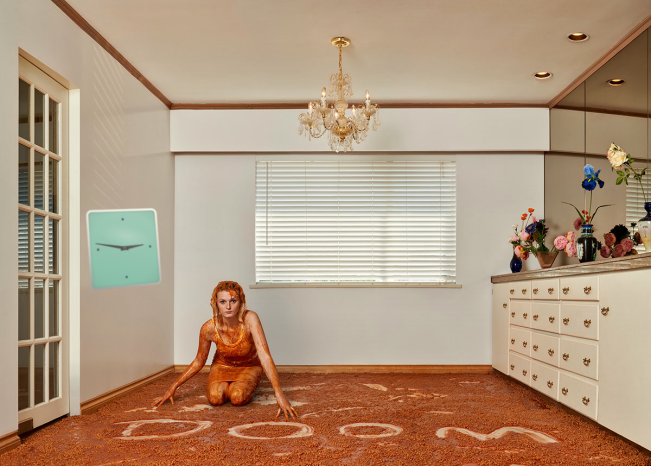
2:47
